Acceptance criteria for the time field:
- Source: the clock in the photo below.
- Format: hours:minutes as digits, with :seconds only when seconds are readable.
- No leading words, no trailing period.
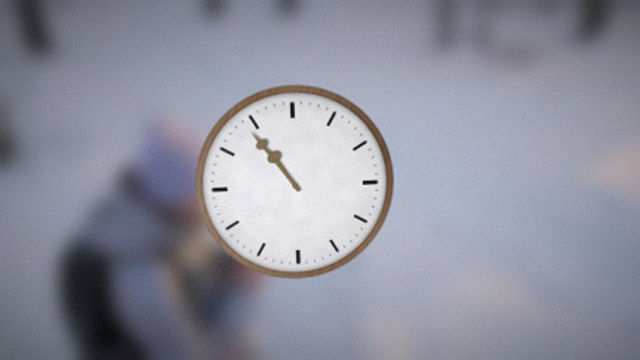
10:54
